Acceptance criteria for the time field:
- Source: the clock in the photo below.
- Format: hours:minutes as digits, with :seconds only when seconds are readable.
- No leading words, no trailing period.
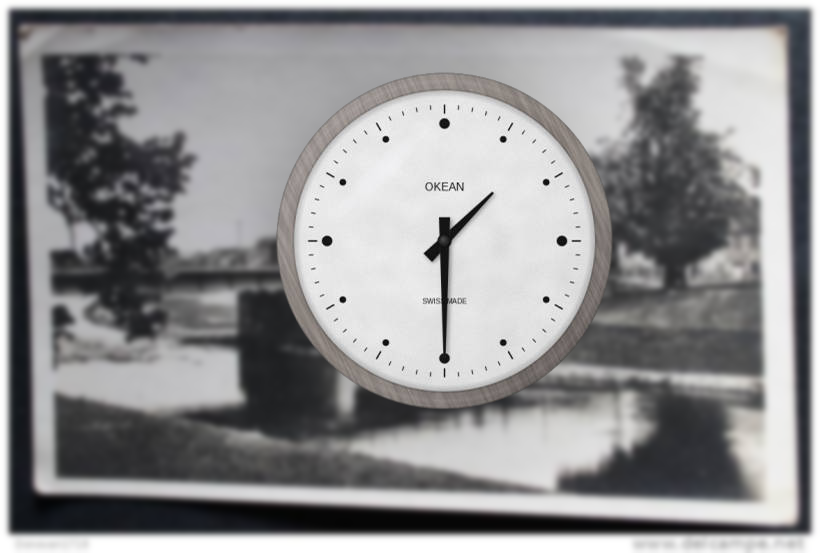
1:30
